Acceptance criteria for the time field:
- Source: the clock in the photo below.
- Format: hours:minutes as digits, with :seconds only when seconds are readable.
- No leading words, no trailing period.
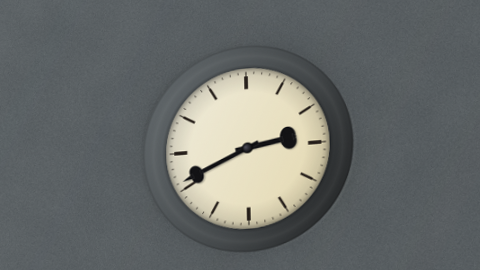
2:41
